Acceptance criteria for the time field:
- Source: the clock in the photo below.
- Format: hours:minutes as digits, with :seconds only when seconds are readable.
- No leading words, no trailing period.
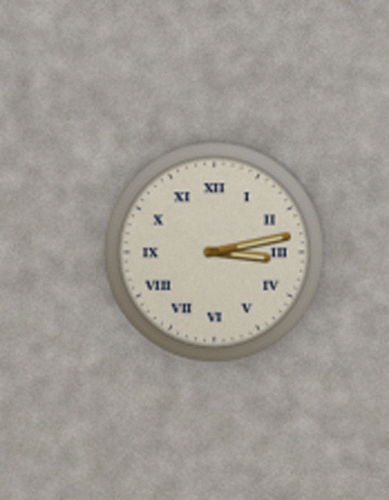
3:13
